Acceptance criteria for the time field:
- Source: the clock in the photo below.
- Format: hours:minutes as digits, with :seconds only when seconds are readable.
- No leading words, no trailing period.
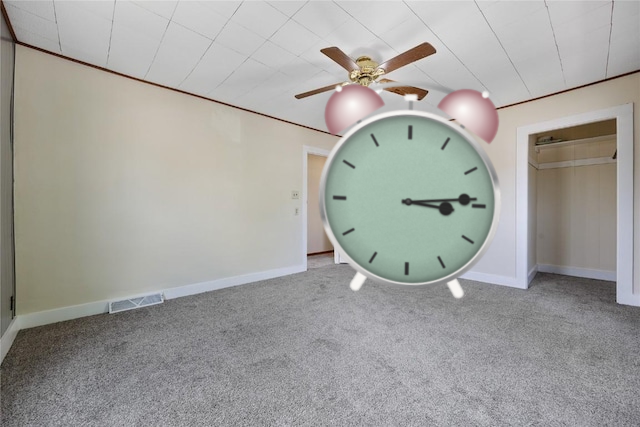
3:14
